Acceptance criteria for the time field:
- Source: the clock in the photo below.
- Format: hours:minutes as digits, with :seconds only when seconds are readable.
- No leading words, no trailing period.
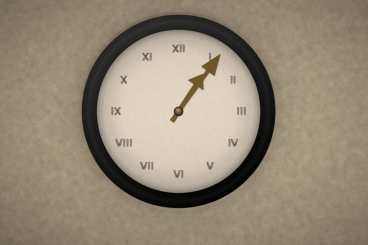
1:06
